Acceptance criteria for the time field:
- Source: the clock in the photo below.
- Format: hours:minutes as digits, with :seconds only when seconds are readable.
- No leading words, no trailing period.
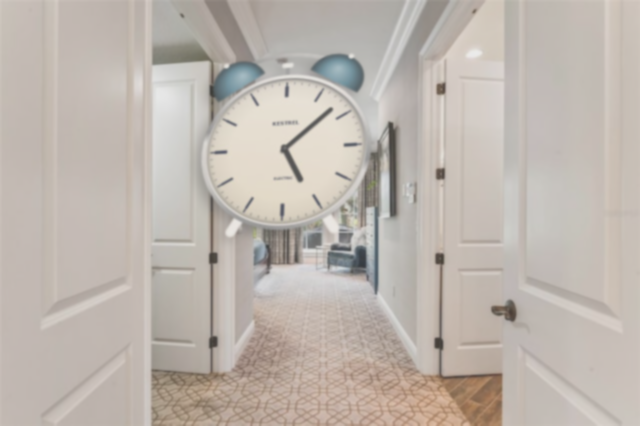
5:08
